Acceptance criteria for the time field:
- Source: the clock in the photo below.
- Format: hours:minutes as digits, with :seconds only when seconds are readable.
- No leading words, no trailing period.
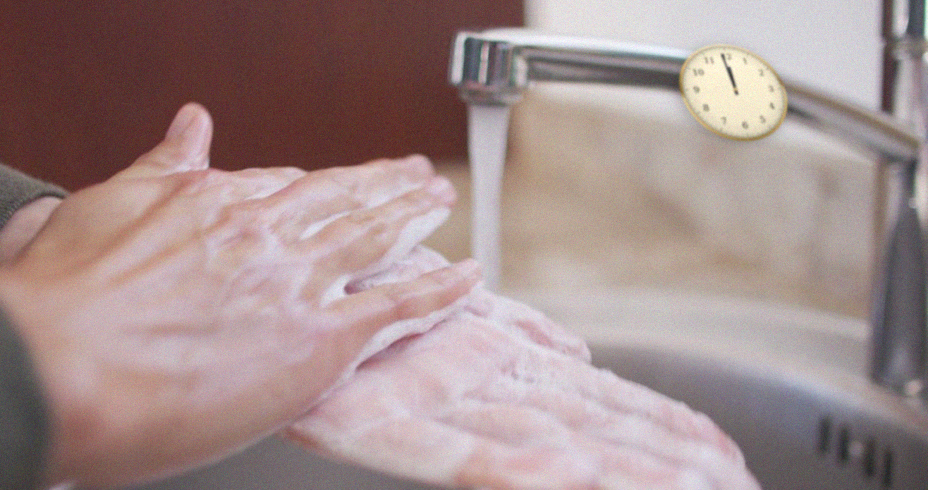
11:59
